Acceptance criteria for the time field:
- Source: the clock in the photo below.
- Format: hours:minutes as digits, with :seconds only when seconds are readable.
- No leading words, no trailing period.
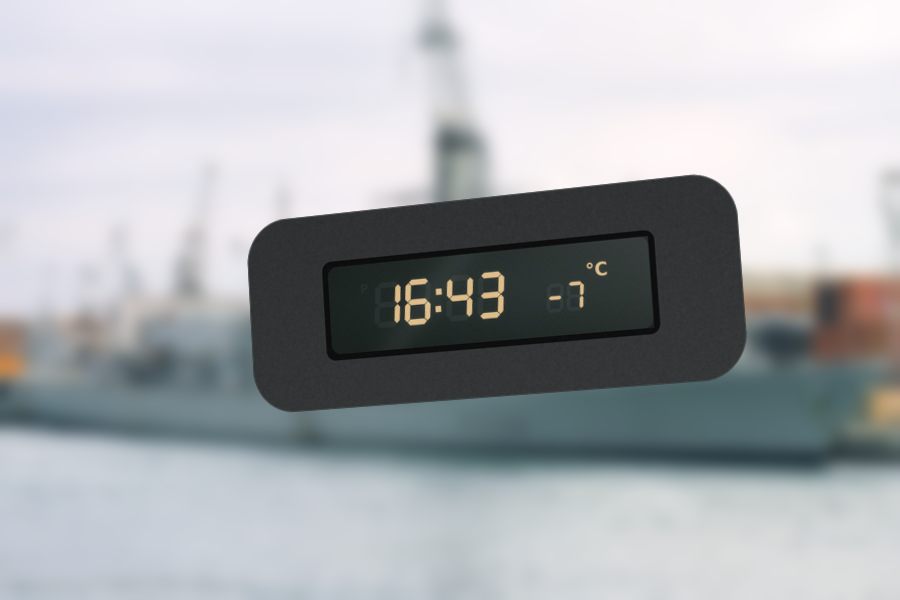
16:43
